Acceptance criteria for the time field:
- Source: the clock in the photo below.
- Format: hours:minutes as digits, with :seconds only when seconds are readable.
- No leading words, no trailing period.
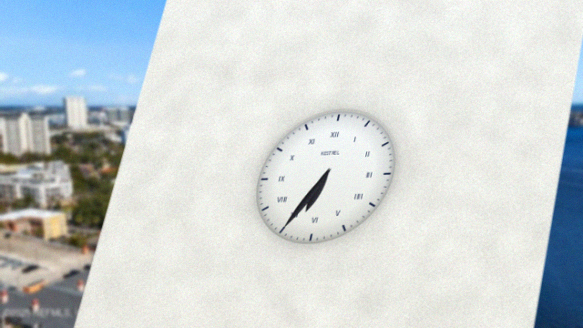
6:35
